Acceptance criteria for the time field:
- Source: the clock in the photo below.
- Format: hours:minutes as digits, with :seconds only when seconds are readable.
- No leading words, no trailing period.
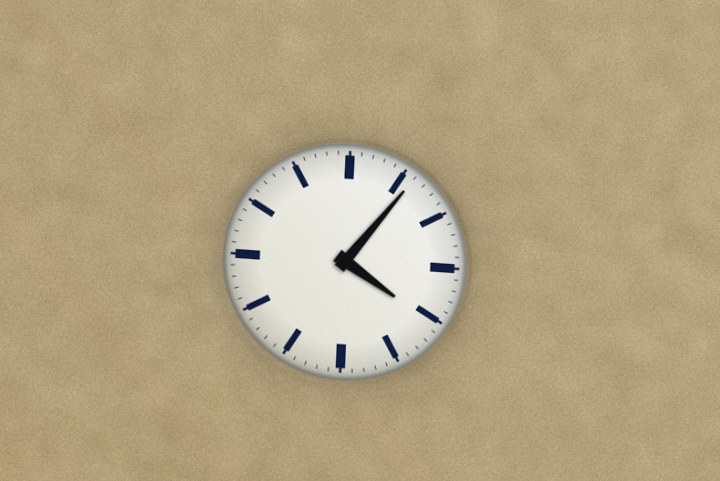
4:06
